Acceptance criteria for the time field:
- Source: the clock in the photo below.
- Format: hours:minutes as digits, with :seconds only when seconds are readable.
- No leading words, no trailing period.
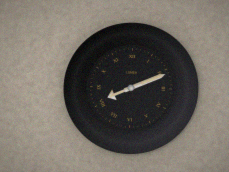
8:11
